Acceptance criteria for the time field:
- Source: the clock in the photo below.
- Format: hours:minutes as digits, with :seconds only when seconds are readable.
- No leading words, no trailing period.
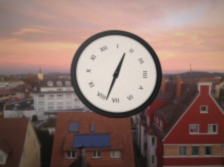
1:38
